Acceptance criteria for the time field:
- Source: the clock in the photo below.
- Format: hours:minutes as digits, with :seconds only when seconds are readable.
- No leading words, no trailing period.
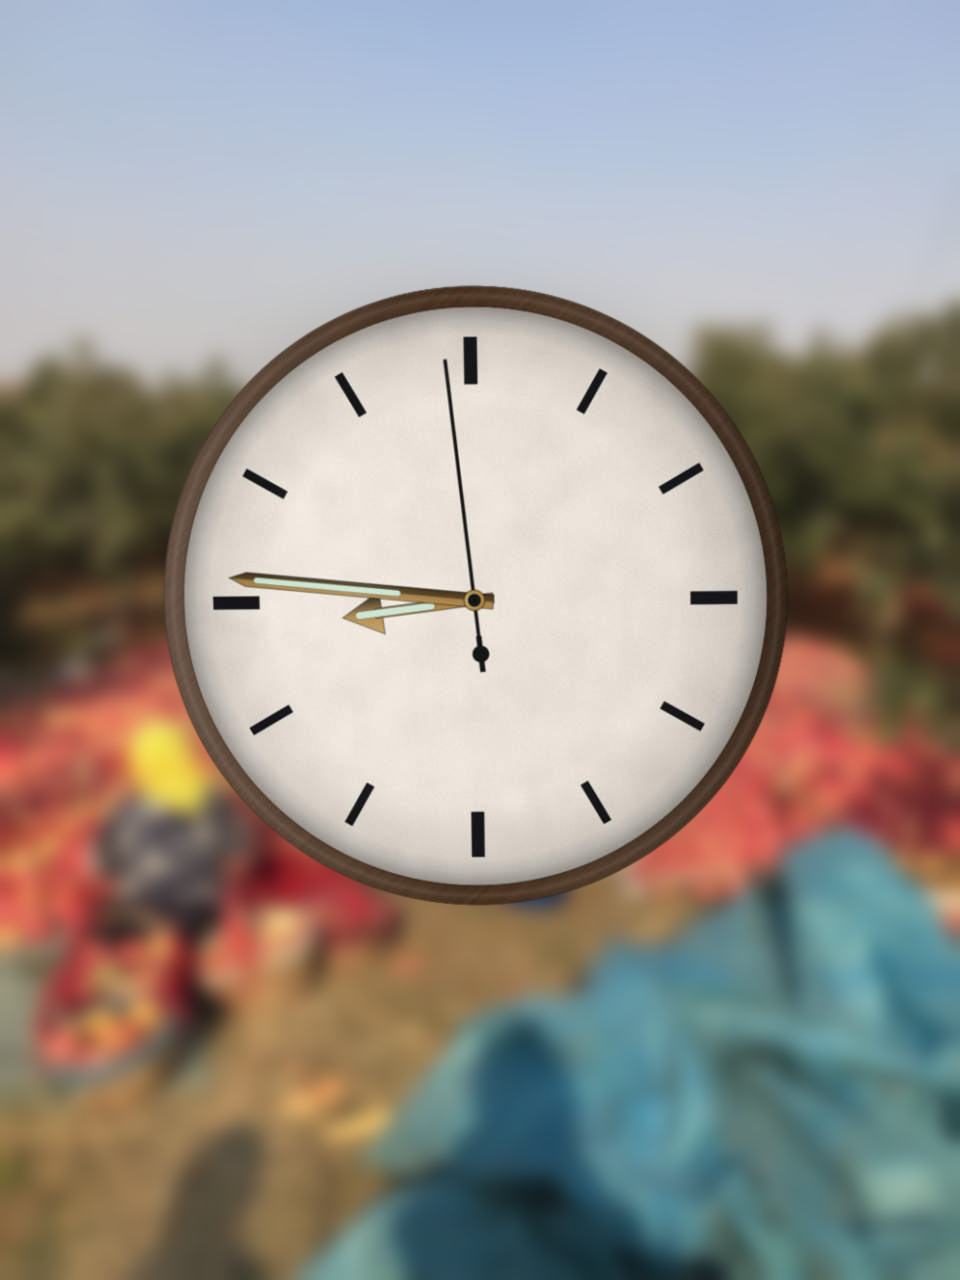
8:45:59
